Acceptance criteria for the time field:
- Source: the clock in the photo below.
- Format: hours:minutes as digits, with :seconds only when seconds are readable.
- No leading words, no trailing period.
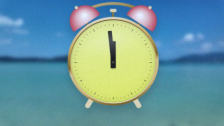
11:59
